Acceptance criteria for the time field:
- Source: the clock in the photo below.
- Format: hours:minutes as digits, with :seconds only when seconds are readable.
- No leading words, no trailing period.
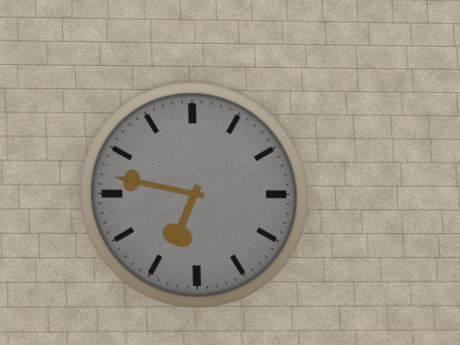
6:47
